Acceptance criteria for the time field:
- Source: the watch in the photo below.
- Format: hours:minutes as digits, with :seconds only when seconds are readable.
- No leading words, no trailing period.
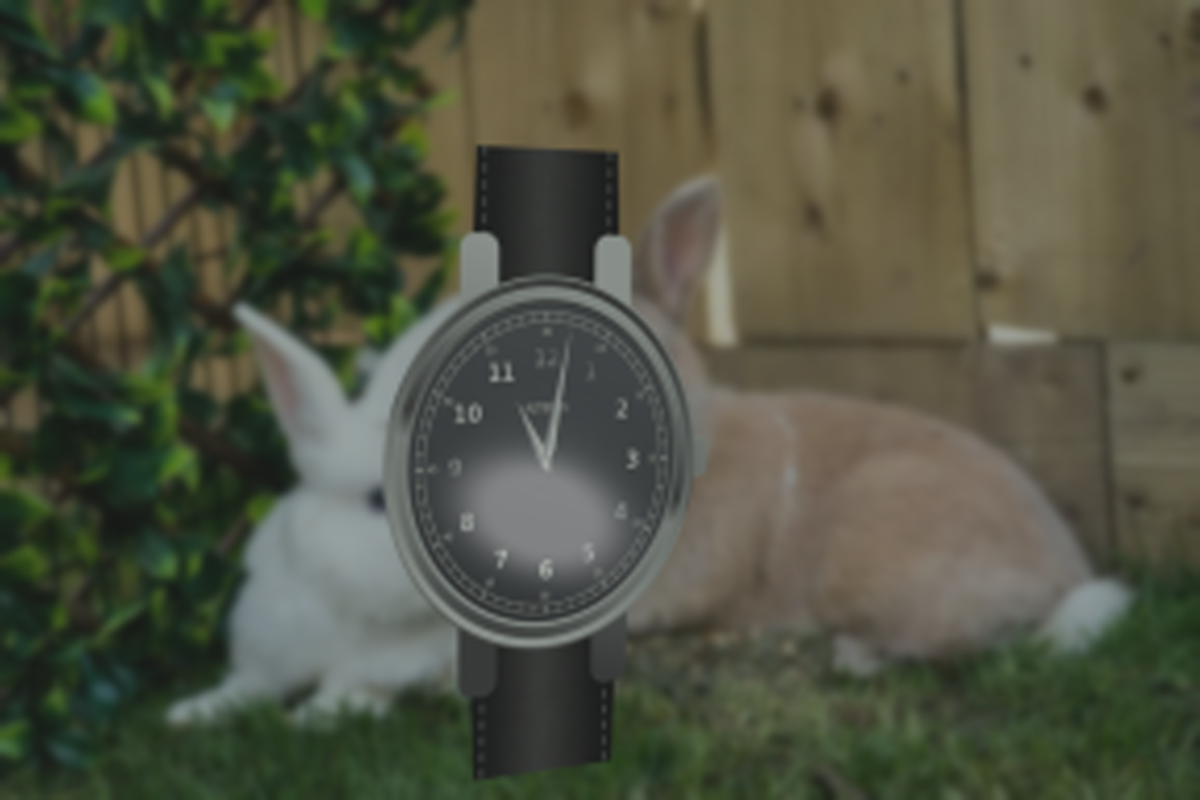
11:02
